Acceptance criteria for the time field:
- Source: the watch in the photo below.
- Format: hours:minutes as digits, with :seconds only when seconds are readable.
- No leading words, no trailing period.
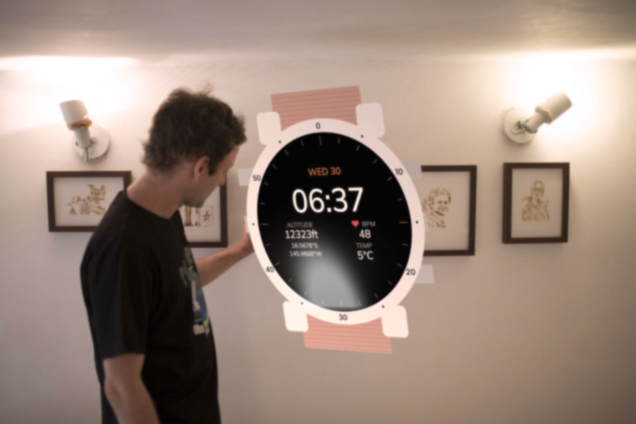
6:37
